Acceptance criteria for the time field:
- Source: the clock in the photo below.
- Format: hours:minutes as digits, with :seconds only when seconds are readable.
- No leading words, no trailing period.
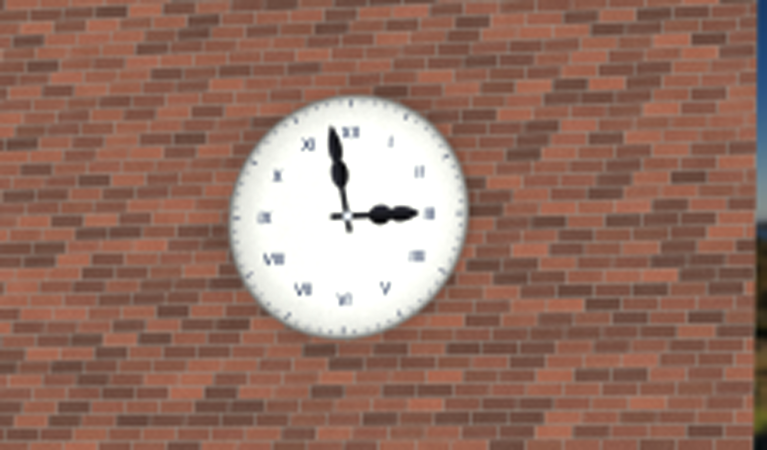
2:58
